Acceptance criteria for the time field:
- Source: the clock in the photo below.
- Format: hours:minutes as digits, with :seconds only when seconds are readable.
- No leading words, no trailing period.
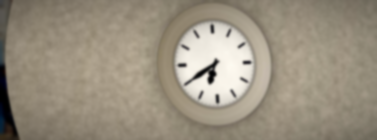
6:40
